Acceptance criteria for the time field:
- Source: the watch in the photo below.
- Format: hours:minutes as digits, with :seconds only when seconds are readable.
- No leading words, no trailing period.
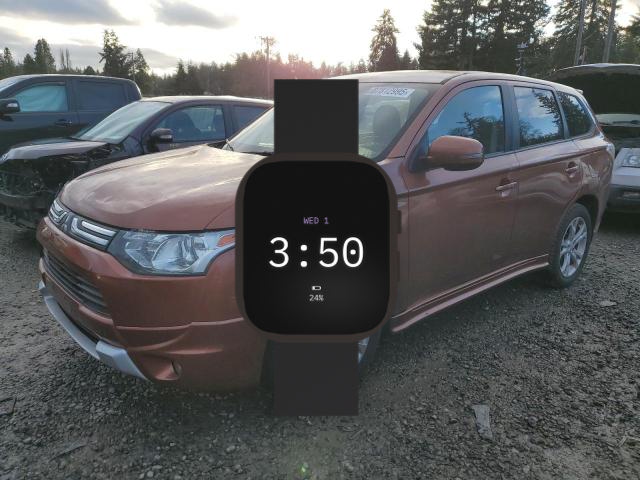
3:50
